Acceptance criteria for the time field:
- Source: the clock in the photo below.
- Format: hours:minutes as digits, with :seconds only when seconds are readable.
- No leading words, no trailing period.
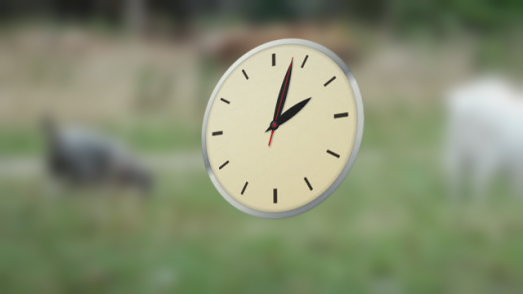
2:03:03
